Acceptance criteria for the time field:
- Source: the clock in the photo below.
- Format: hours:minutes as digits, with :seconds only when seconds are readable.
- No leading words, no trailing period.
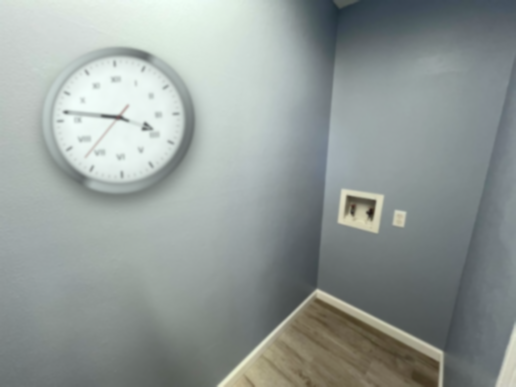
3:46:37
